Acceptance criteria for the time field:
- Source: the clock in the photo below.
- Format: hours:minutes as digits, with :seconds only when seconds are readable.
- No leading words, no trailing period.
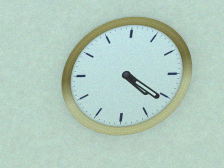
4:21
